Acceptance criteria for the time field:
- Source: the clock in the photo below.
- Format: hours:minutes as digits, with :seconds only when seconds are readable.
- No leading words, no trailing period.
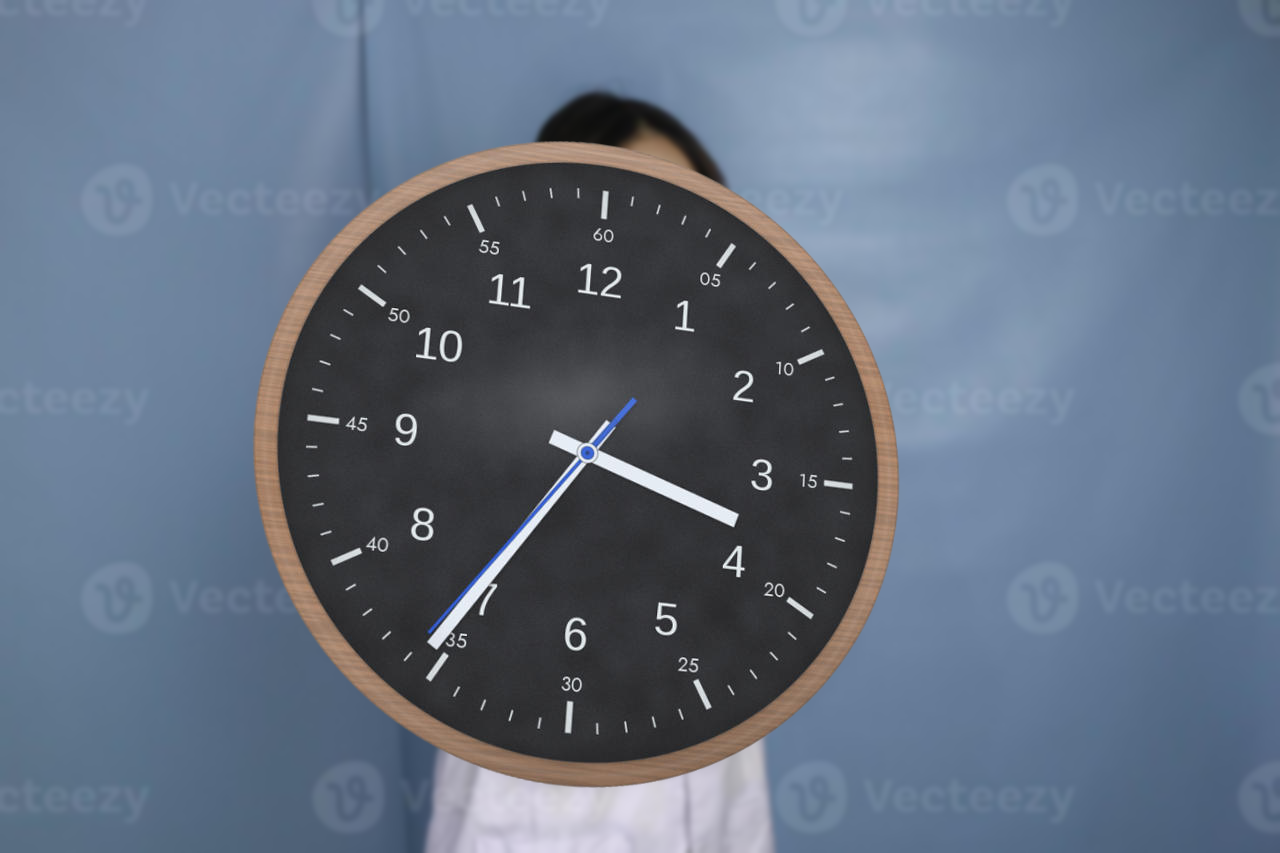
3:35:36
